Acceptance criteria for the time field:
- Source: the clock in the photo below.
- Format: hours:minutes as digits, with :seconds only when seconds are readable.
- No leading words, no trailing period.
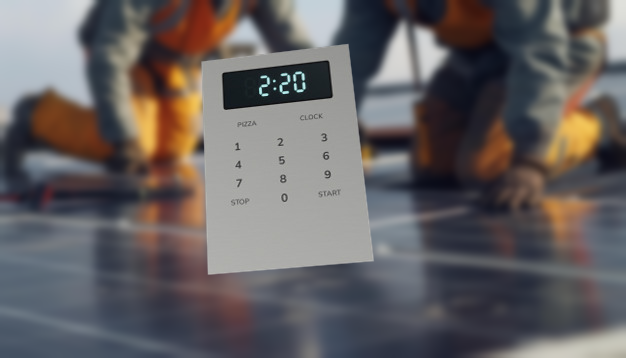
2:20
